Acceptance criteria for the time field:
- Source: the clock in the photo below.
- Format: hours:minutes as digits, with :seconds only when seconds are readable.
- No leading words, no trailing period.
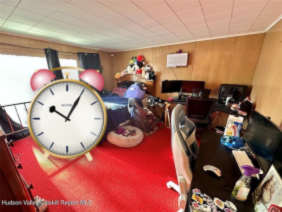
10:05
